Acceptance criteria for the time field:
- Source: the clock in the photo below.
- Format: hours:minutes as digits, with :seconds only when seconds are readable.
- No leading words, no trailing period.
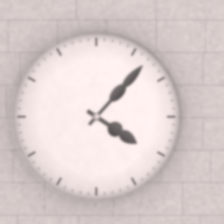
4:07
